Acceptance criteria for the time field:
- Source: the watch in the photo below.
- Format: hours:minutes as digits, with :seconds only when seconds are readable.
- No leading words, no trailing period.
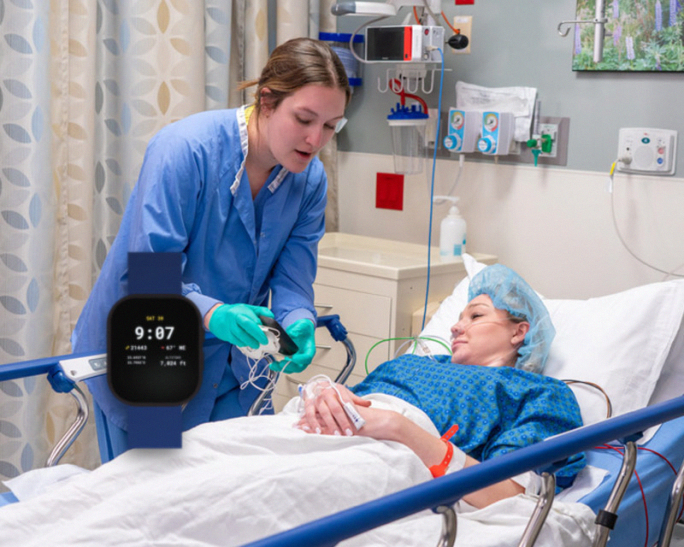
9:07
